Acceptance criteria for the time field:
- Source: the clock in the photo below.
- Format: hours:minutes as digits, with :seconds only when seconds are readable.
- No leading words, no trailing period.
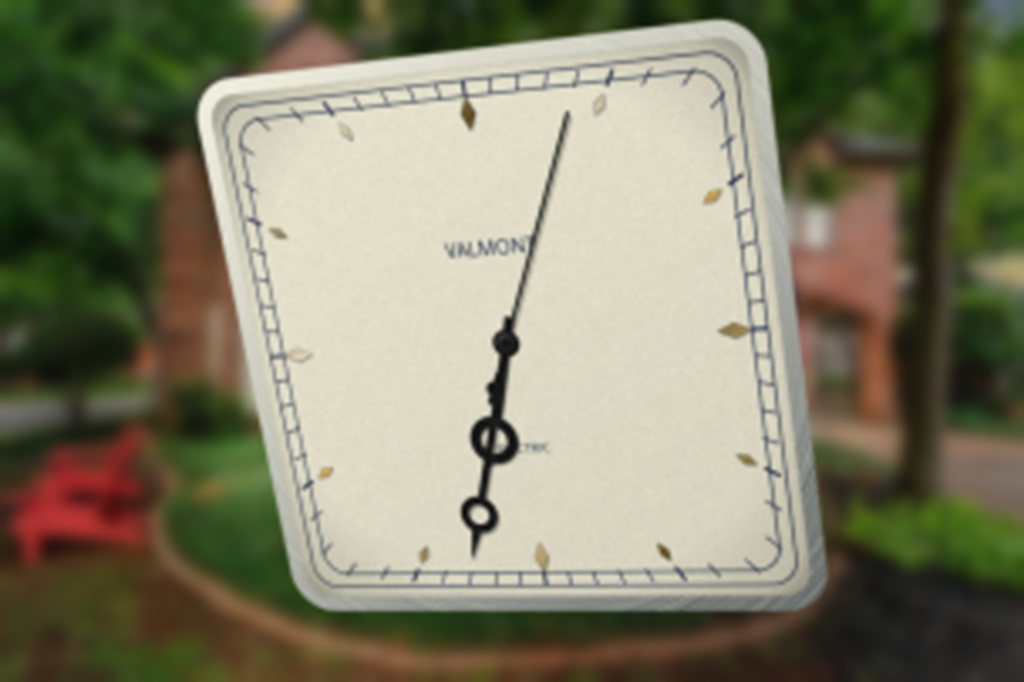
6:33:04
